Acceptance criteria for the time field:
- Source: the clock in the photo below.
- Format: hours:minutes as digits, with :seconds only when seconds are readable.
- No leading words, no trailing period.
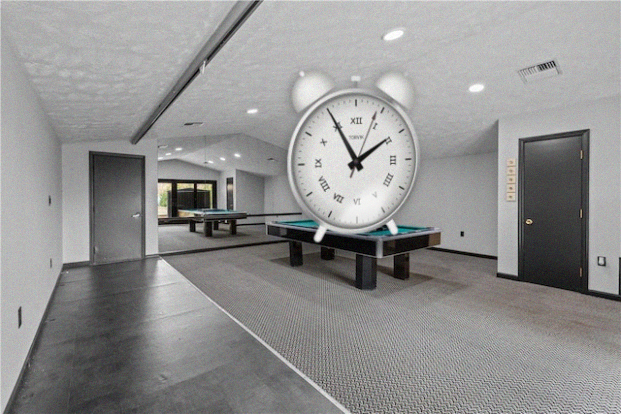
1:55:04
